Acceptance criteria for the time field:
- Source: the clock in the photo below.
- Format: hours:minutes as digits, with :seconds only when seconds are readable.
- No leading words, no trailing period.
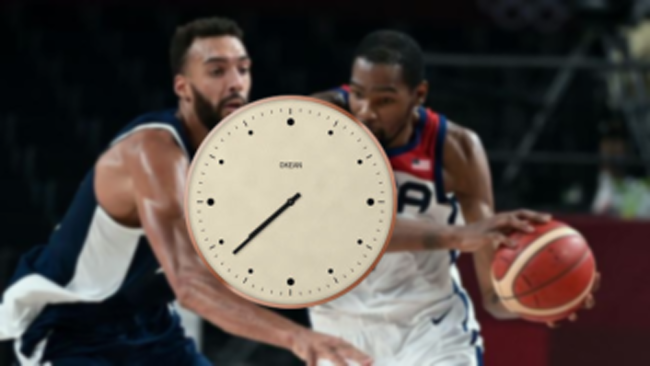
7:38
